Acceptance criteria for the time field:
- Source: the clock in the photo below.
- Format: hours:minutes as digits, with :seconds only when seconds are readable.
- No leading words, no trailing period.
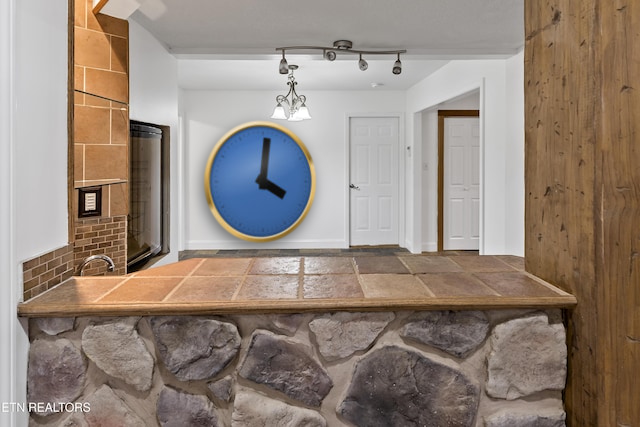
4:01
